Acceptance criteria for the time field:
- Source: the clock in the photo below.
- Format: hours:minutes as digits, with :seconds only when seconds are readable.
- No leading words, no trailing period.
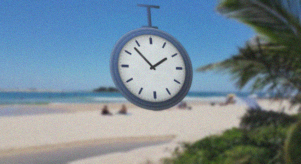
1:53
